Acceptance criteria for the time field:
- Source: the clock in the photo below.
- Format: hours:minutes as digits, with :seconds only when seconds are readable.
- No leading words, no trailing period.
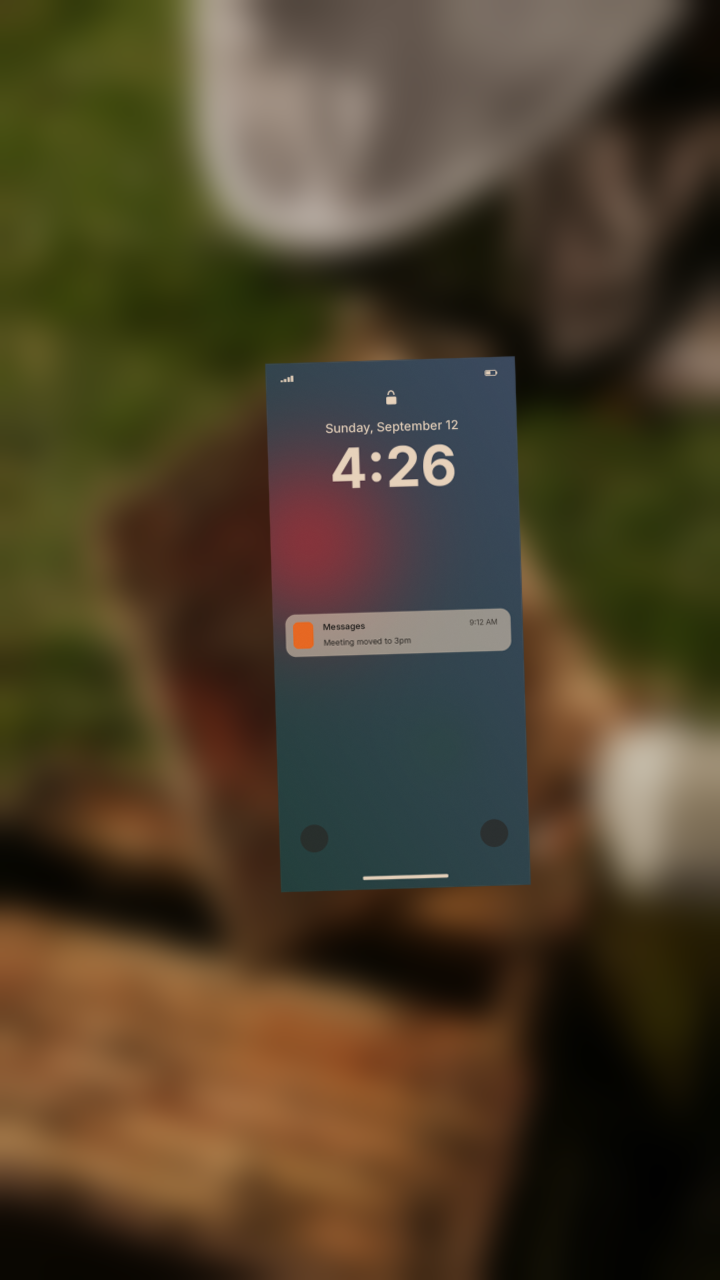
4:26
